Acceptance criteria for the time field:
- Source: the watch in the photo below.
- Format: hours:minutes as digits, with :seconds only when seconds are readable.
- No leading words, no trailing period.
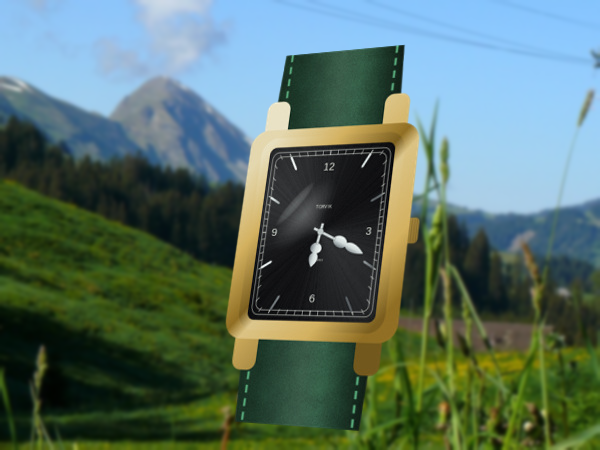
6:19
